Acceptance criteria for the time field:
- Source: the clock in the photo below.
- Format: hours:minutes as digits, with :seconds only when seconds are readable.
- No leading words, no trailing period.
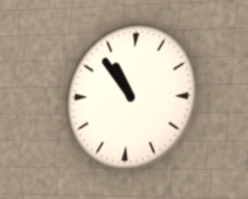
10:53
